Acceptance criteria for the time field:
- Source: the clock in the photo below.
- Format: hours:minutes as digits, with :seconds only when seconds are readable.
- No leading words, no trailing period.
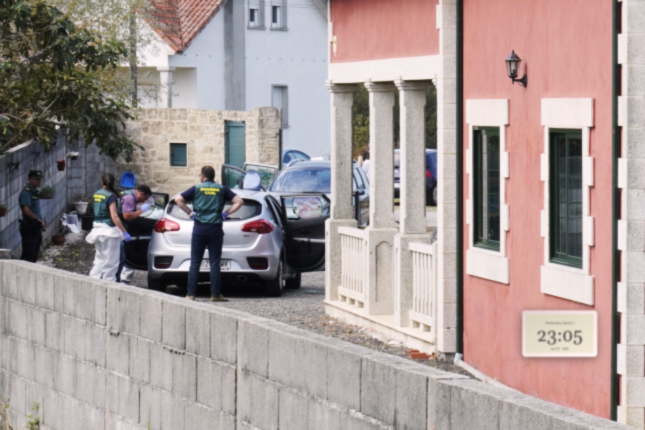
23:05
